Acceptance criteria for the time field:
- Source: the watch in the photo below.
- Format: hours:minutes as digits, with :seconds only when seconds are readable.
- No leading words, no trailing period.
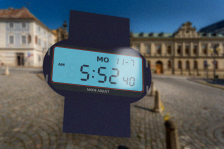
5:52:40
